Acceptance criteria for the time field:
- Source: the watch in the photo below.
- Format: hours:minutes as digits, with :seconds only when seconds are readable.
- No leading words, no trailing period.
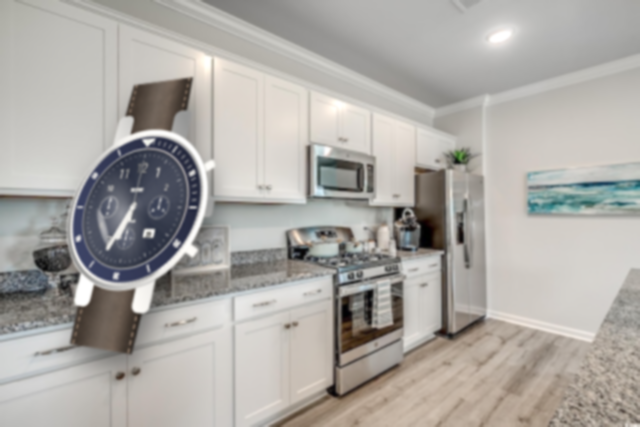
6:34
